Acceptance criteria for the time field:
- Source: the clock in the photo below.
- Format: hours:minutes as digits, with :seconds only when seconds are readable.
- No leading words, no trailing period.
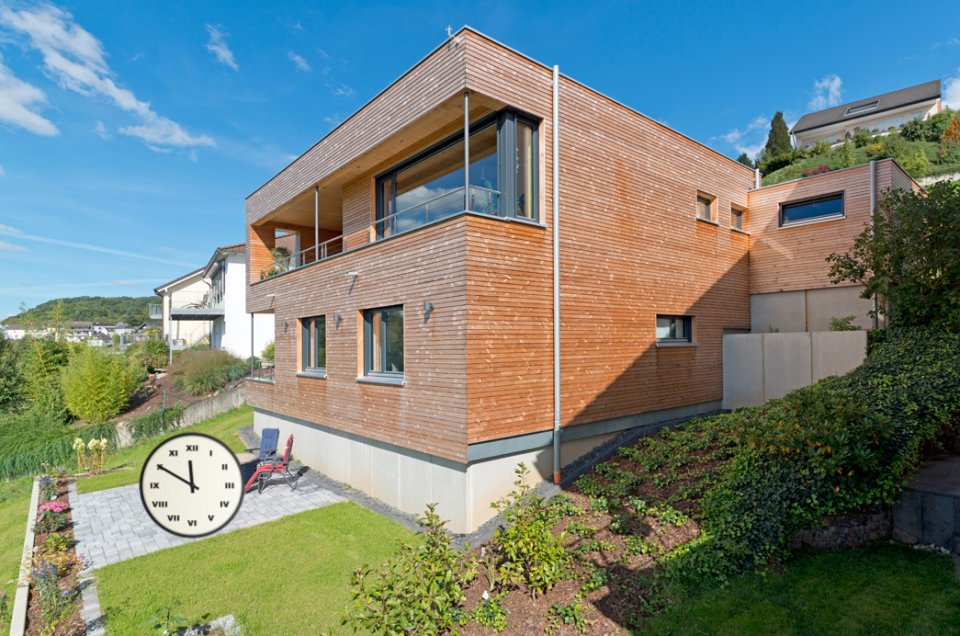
11:50
